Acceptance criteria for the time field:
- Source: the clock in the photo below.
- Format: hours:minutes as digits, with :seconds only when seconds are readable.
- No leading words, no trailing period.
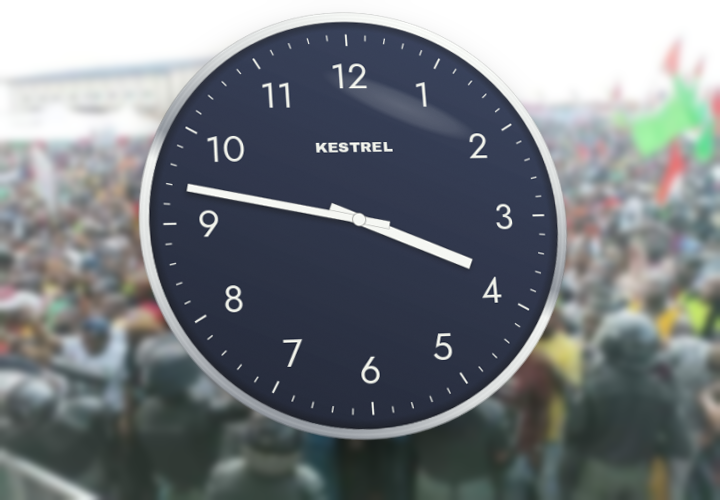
3:47
